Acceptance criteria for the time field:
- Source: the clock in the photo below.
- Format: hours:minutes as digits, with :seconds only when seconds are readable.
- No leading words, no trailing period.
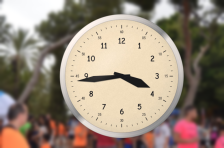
3:44
